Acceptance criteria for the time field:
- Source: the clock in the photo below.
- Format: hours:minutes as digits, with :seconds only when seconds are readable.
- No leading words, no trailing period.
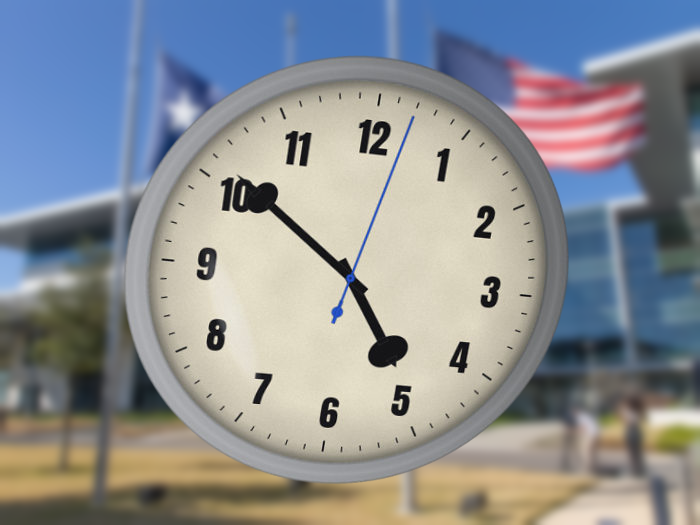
4:51:02
